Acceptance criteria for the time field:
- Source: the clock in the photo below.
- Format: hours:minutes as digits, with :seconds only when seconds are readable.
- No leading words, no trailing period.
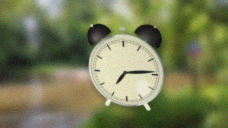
7:14
